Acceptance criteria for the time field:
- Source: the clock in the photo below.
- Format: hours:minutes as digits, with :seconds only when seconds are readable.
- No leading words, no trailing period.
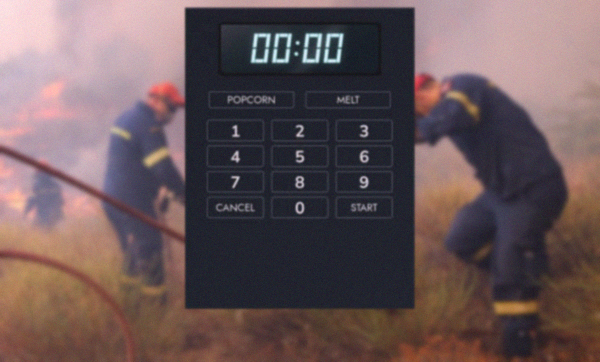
0:00
